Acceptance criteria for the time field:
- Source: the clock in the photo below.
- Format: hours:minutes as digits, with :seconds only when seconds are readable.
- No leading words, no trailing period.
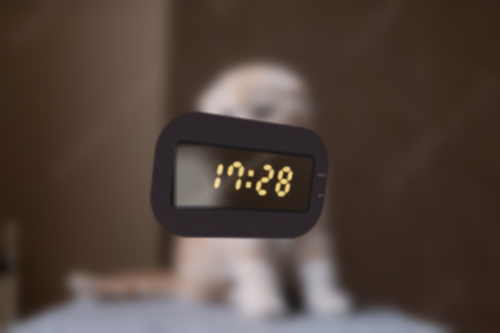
17:28
